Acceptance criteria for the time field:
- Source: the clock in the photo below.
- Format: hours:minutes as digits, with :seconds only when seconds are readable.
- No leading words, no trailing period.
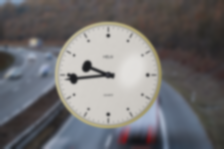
9:44
